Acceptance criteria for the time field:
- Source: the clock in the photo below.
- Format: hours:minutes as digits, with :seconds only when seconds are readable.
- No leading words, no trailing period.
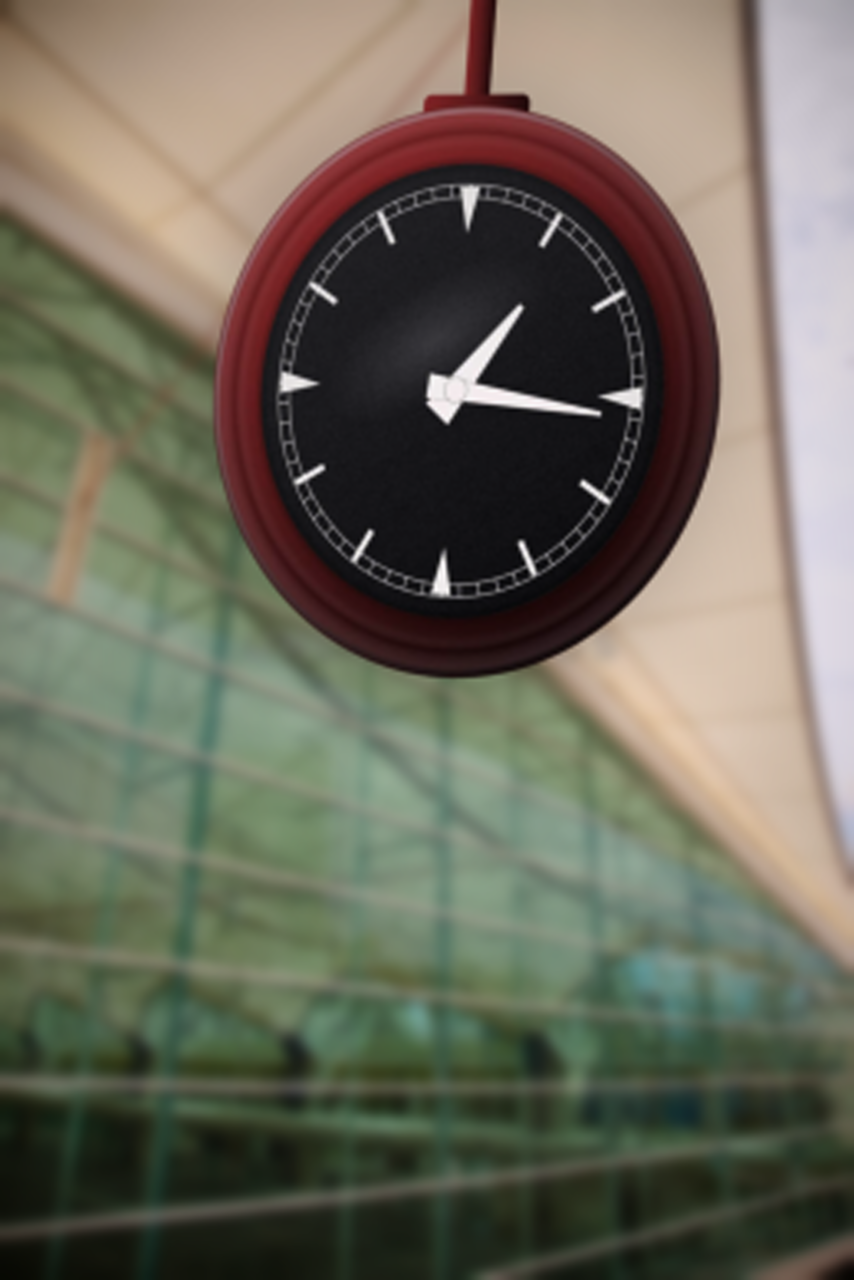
1:16
